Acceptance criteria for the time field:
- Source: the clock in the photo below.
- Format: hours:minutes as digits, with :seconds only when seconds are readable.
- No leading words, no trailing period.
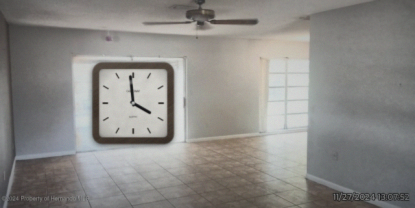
3:59
